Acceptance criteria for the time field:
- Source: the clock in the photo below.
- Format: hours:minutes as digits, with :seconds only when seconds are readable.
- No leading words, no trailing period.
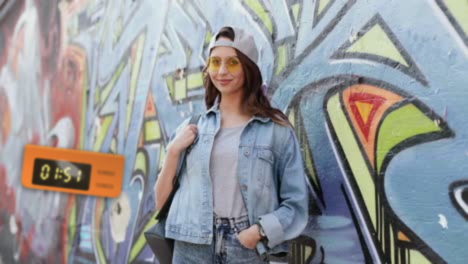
1:51
